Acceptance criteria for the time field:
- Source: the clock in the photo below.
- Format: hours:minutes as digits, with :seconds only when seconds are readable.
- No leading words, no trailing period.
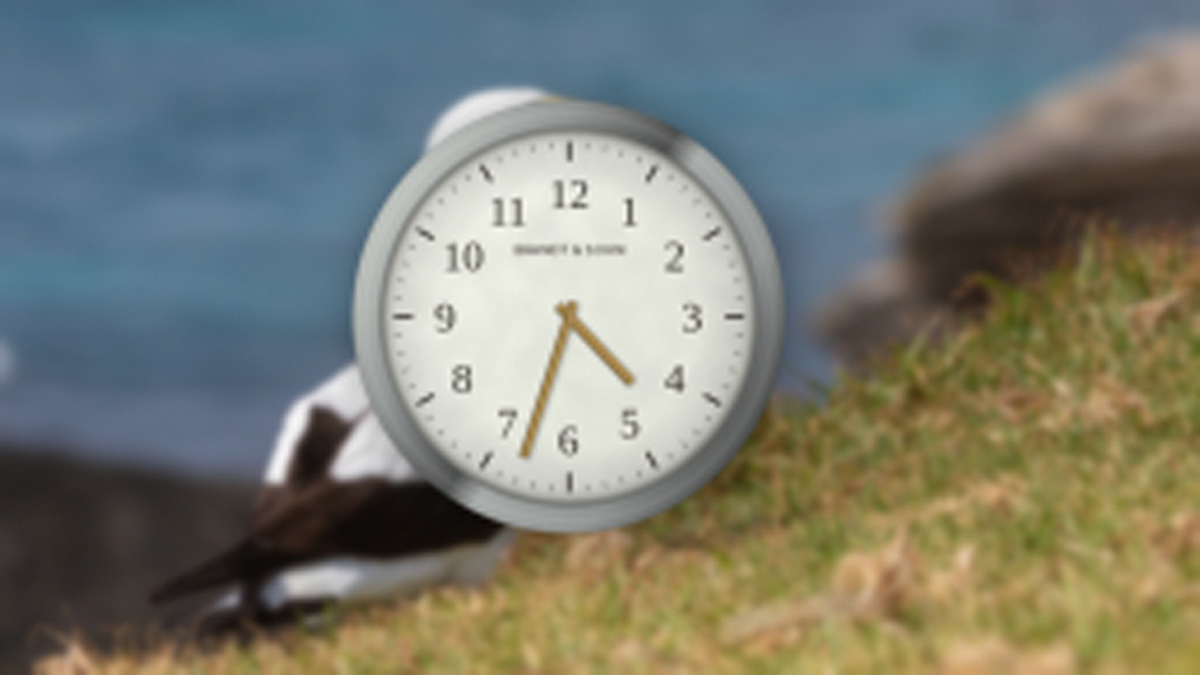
4:33
